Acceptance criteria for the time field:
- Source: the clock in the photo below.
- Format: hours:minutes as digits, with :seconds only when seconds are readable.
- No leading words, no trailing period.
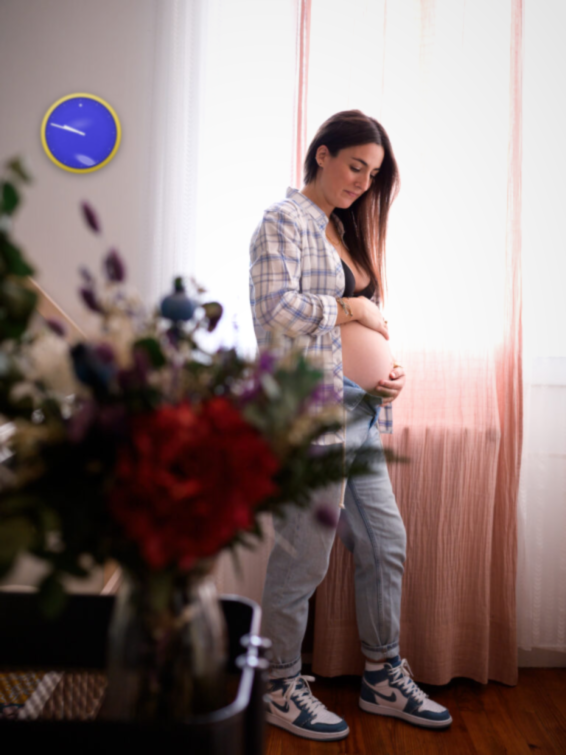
9:48
